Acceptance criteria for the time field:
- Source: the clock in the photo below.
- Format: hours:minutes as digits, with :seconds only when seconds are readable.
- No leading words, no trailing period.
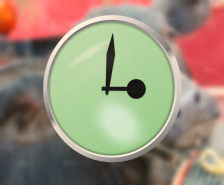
3:01
